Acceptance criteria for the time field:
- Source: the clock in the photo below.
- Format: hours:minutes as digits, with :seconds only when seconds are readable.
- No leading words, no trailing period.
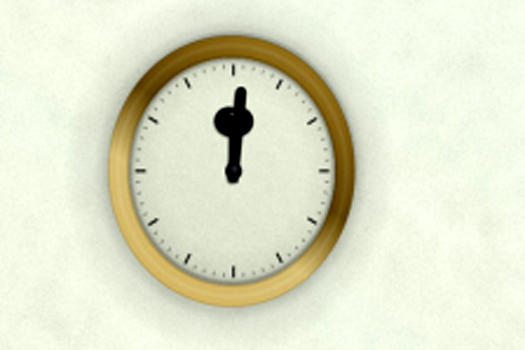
12:01
